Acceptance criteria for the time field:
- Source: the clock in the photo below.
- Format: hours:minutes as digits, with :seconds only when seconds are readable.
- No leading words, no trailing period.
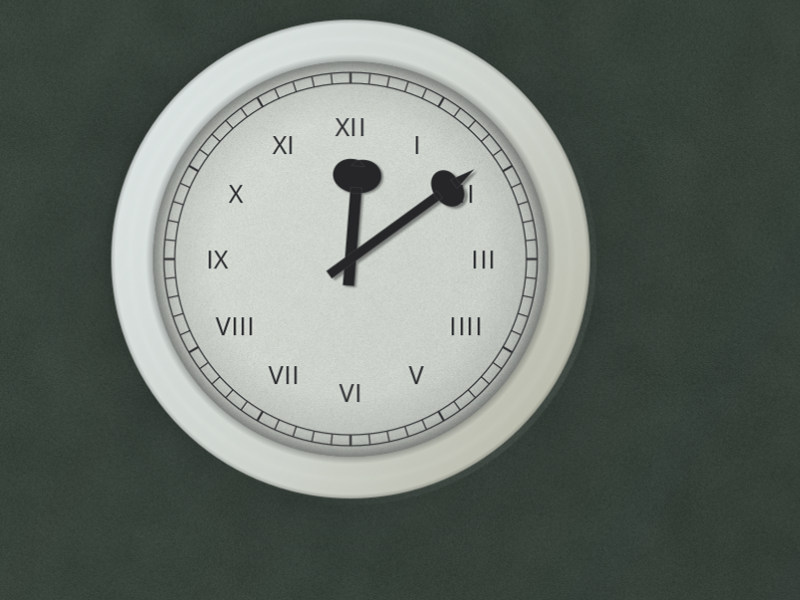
12:09
